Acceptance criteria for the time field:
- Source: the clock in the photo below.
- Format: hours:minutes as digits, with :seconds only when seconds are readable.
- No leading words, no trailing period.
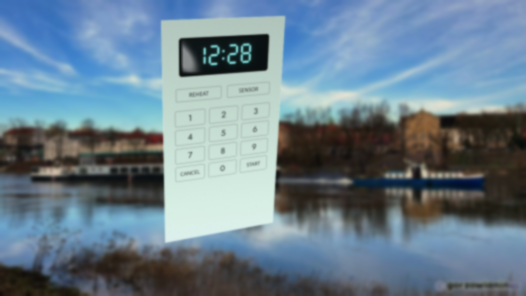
12:28
